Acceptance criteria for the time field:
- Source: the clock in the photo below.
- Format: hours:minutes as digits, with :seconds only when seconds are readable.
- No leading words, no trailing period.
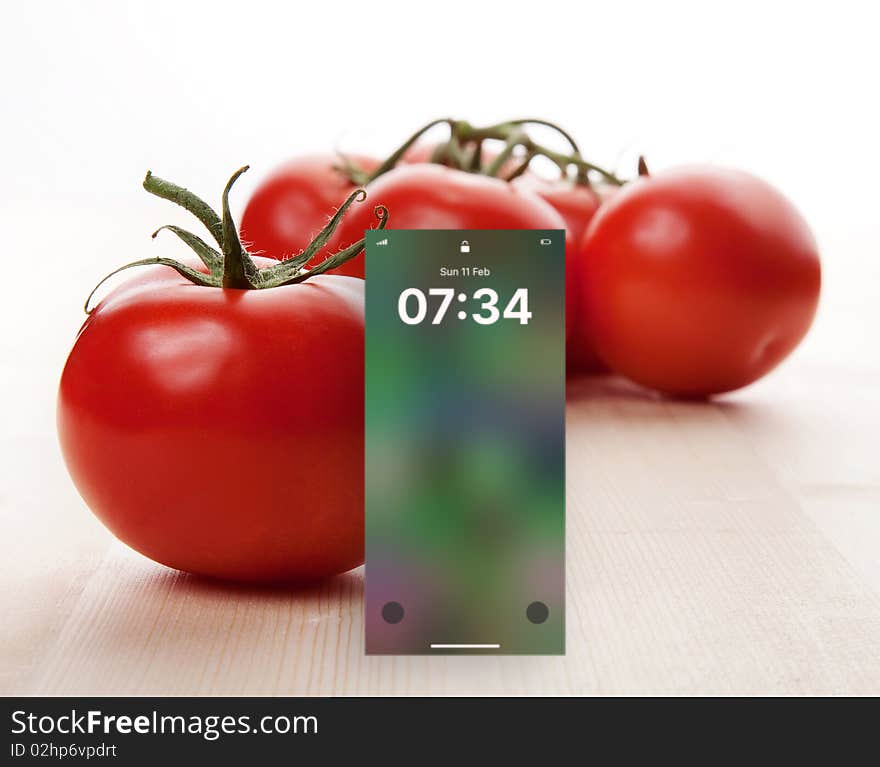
7:34
